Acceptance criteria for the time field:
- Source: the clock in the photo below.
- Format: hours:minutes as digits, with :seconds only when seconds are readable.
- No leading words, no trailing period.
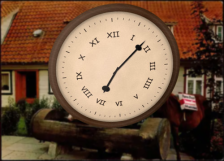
7:08
